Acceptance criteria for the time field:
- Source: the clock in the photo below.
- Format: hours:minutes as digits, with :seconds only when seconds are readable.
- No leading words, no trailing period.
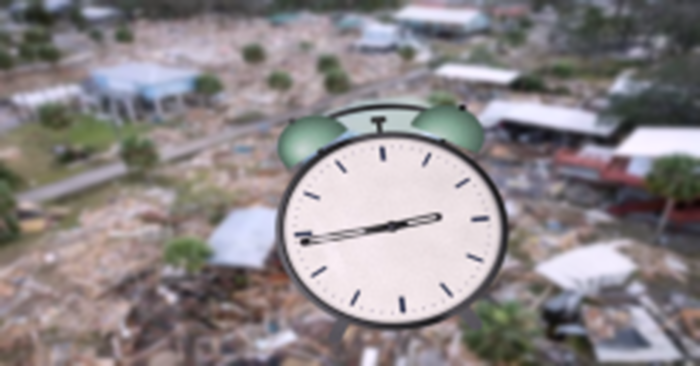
2:44
